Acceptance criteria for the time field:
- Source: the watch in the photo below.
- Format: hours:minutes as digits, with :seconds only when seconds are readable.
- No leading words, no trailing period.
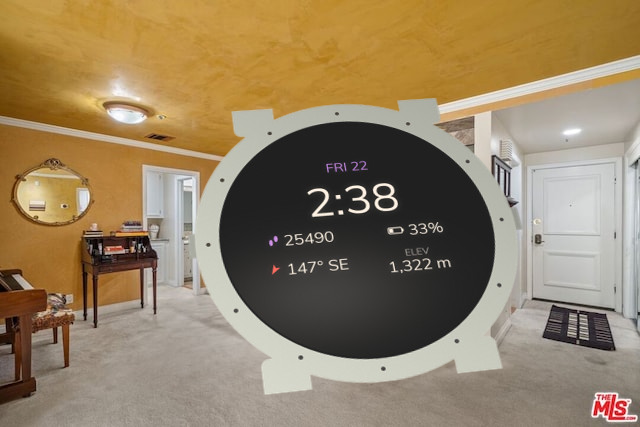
2:38
